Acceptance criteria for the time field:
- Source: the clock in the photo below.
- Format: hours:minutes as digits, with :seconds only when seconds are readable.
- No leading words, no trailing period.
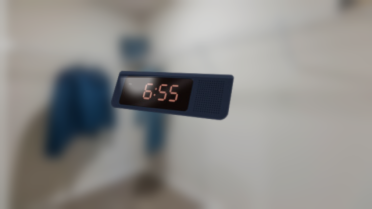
6:55
